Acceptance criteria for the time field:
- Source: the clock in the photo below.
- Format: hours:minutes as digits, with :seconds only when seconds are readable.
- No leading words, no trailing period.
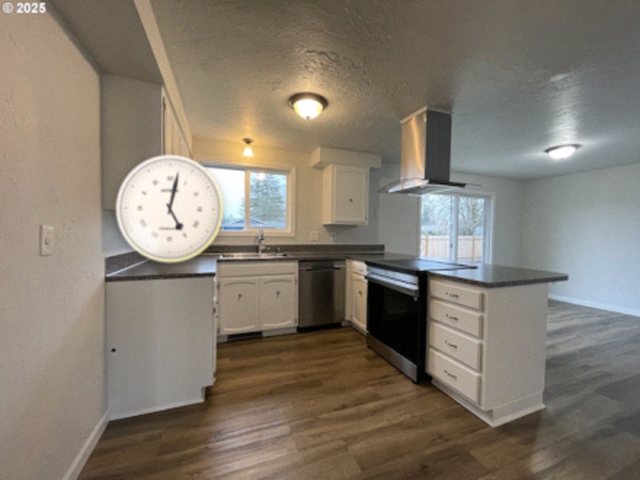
5:02
